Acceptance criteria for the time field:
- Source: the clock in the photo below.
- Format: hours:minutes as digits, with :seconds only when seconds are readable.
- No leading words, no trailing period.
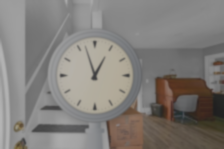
12:57
